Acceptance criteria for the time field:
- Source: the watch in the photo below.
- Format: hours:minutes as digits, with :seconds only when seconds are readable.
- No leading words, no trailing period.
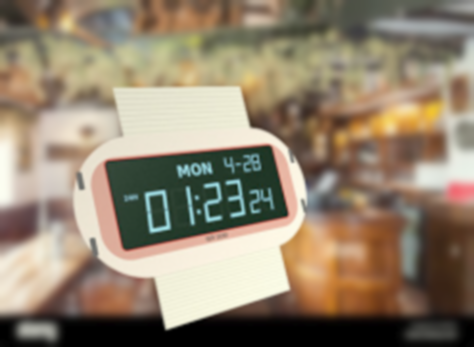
1:23:24
